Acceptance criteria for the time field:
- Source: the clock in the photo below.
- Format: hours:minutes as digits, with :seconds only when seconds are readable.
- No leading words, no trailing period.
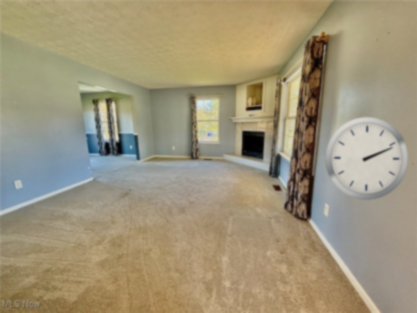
2:11
